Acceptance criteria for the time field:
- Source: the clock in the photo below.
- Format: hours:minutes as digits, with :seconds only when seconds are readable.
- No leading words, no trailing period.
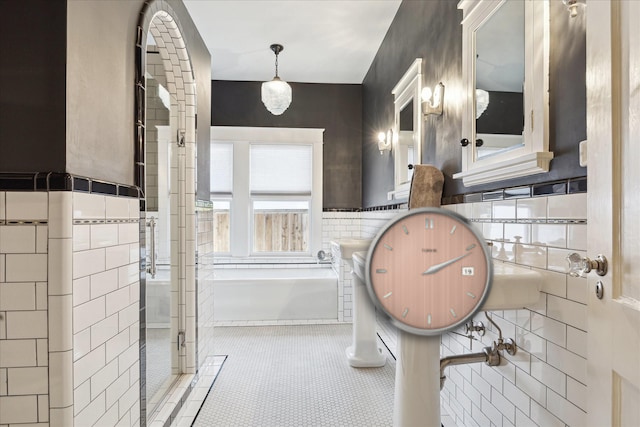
2:11
